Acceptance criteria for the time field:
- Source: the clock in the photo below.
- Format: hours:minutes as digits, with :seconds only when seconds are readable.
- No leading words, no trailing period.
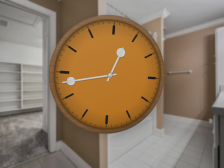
12:43
